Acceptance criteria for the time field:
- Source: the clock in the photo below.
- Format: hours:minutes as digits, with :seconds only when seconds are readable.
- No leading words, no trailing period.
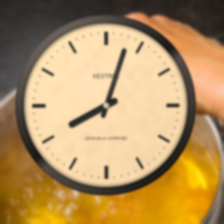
8:03
